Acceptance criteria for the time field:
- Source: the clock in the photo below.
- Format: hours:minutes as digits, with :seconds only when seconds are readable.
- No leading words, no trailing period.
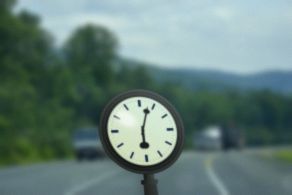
6:03
